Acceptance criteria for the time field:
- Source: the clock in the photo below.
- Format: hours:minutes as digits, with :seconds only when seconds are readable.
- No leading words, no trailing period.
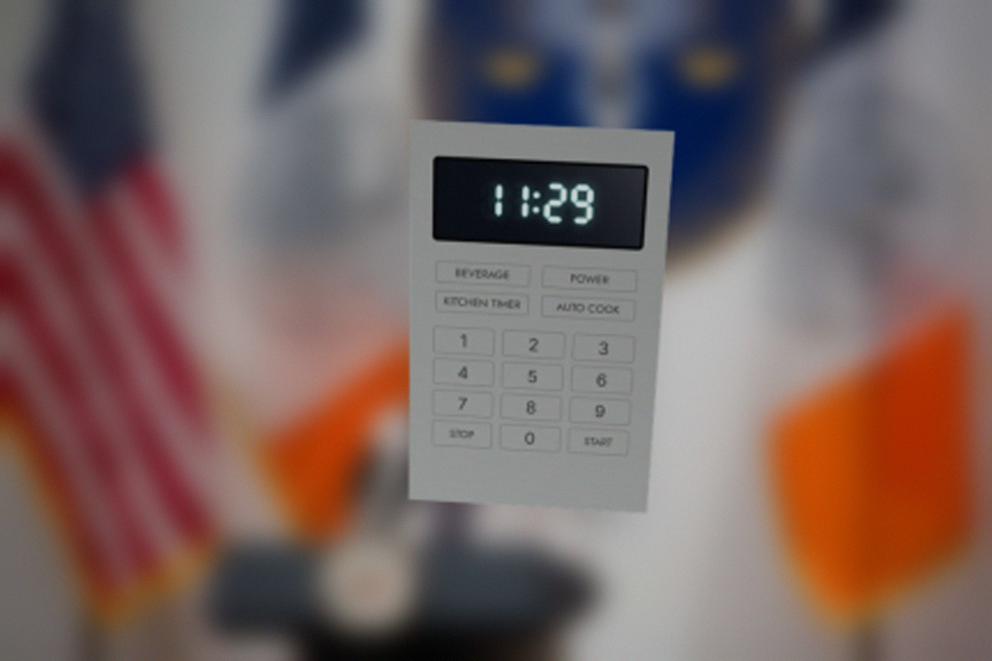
11:29
